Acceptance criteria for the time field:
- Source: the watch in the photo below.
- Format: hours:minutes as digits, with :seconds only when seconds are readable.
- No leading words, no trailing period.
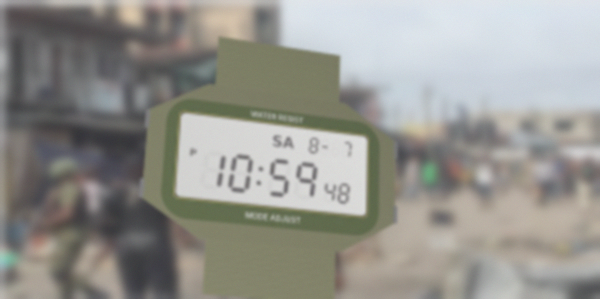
10:59:48
